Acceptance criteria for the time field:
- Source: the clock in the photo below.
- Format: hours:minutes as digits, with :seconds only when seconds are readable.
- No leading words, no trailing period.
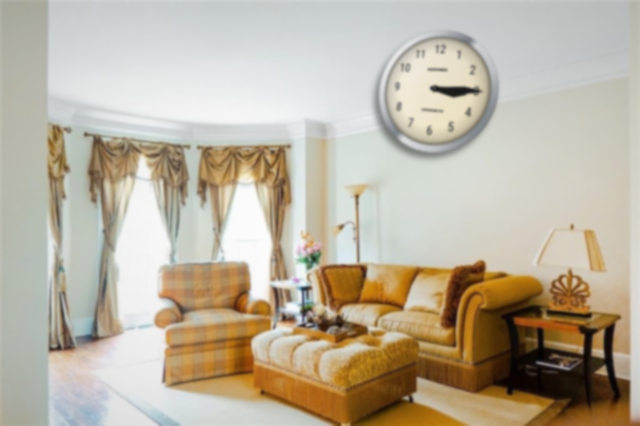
3:15
